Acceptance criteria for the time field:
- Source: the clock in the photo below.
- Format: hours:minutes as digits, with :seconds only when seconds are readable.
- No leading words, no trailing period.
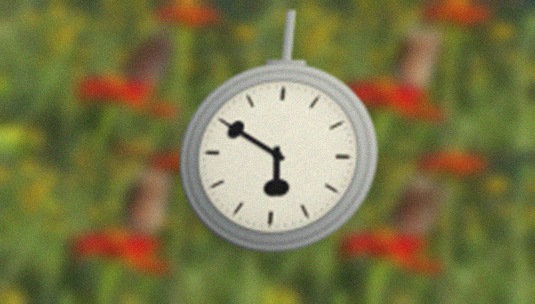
5:50
